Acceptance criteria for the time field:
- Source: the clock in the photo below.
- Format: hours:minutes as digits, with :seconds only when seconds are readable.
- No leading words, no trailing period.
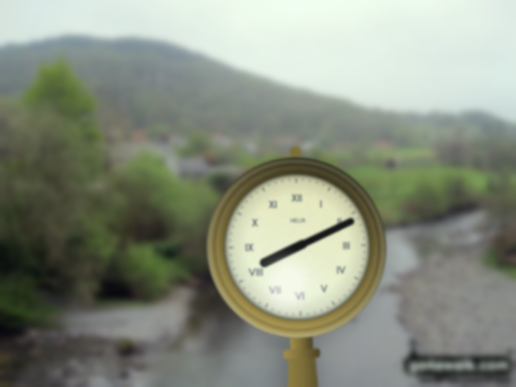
8:11
